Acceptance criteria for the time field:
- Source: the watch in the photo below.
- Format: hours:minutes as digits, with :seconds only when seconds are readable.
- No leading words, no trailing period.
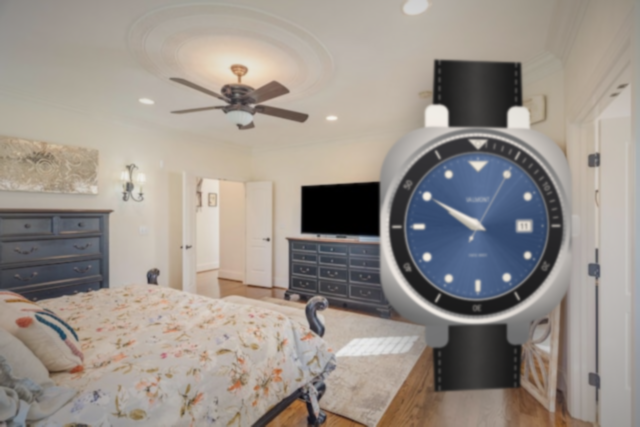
9:50:05
